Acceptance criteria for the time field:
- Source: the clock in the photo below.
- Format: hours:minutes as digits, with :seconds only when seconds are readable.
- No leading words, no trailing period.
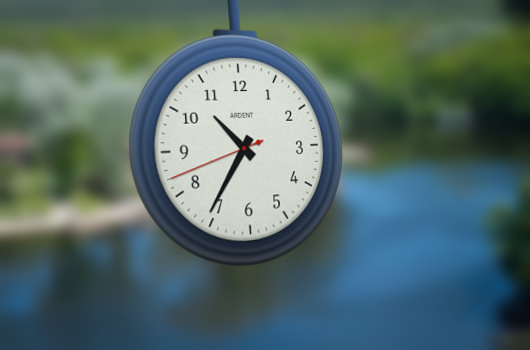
10:35:42
